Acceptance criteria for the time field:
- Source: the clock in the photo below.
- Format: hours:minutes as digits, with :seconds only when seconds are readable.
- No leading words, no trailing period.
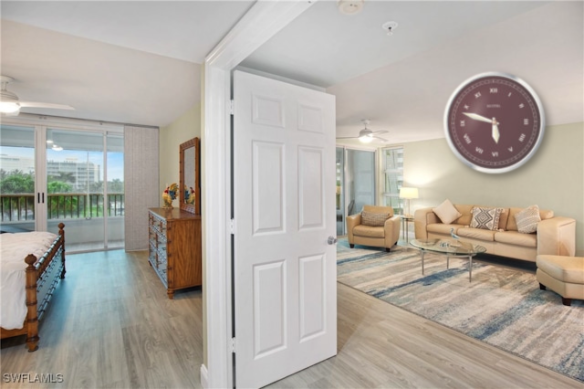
5:48
